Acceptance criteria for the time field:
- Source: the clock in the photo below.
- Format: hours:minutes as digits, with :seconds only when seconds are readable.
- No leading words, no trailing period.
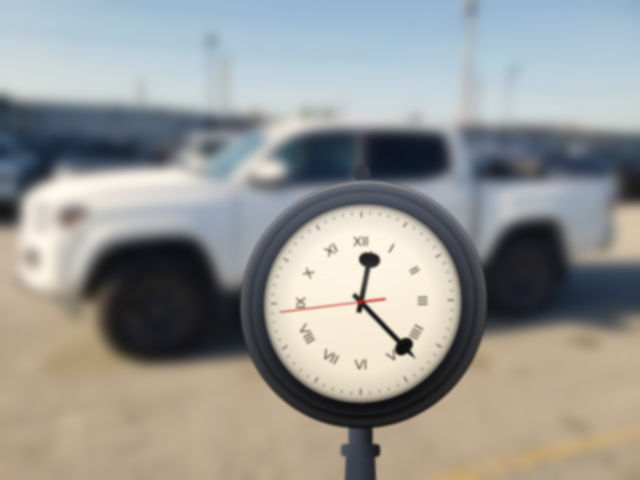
12:22:44
